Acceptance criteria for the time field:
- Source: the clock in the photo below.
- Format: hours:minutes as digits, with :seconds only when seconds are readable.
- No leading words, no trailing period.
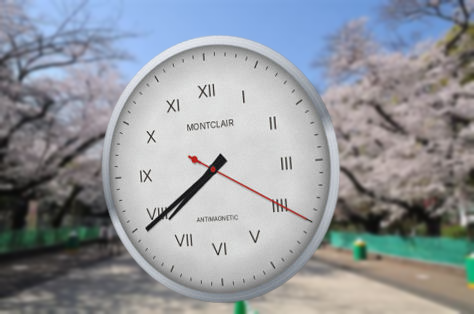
7:39:20
